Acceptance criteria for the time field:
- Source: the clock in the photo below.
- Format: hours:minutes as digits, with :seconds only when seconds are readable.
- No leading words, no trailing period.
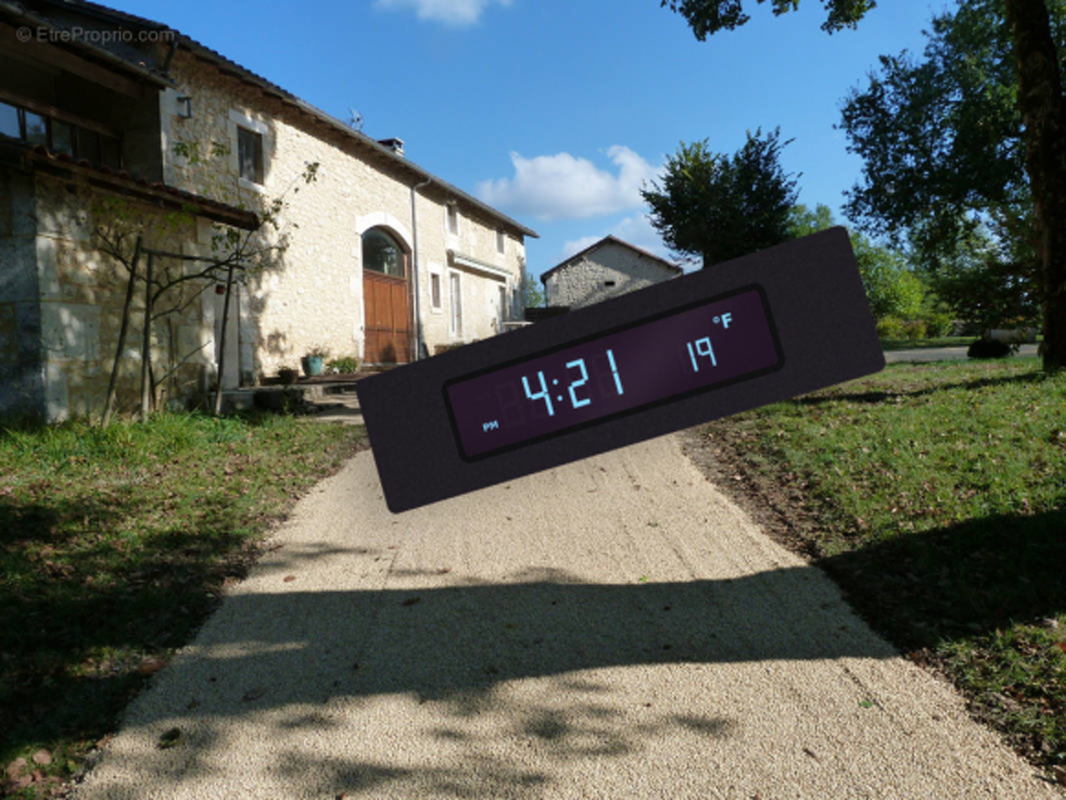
4:21
